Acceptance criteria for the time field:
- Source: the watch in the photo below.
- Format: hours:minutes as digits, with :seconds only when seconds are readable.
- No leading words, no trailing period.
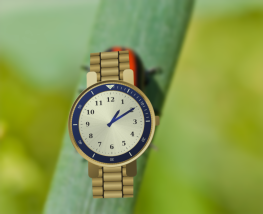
1:10
